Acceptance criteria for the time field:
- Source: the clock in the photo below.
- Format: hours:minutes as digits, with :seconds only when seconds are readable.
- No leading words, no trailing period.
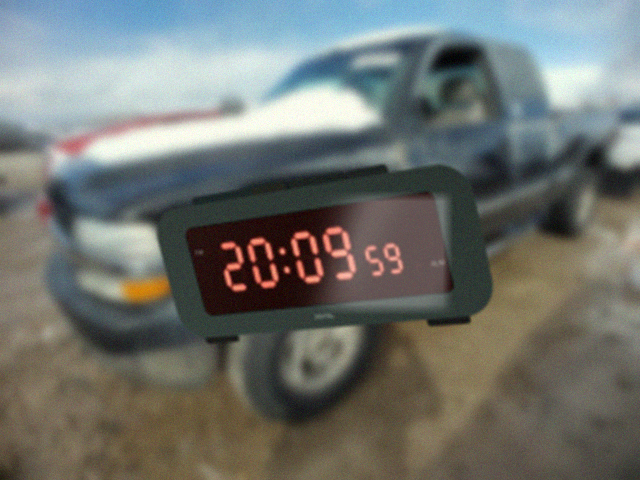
20:09:59
